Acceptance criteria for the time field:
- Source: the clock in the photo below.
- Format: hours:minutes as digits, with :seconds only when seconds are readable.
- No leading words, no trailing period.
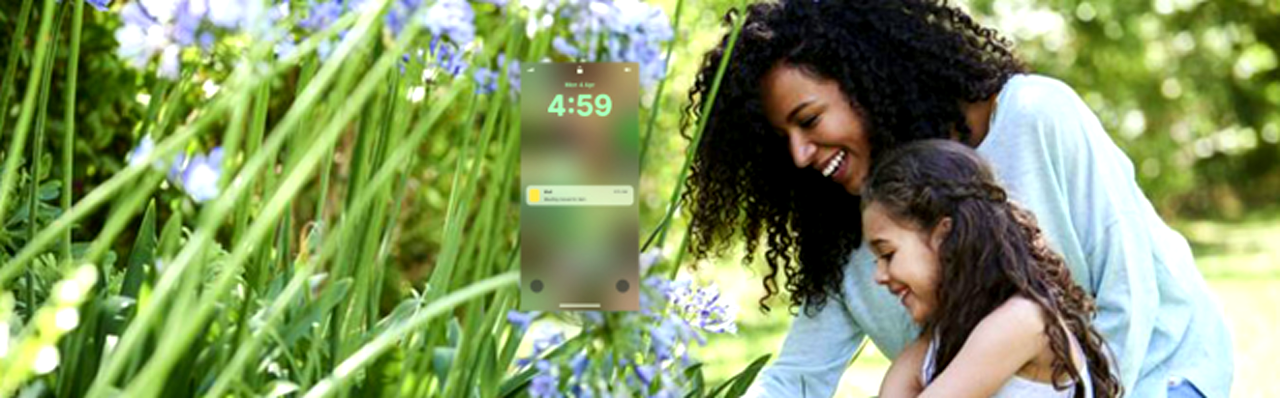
4:59
